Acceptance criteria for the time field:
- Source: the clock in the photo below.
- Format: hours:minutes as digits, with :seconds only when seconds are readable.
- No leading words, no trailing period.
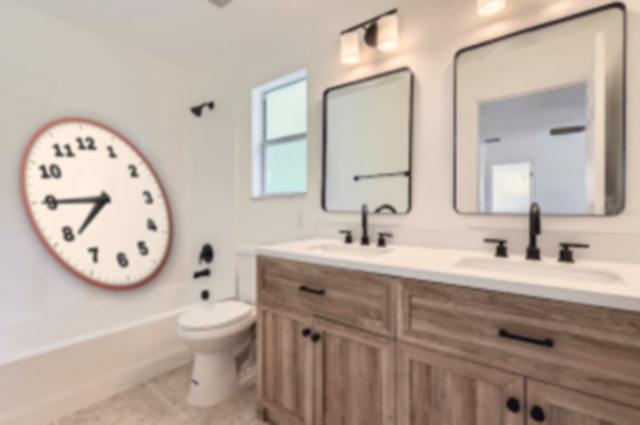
7:45
